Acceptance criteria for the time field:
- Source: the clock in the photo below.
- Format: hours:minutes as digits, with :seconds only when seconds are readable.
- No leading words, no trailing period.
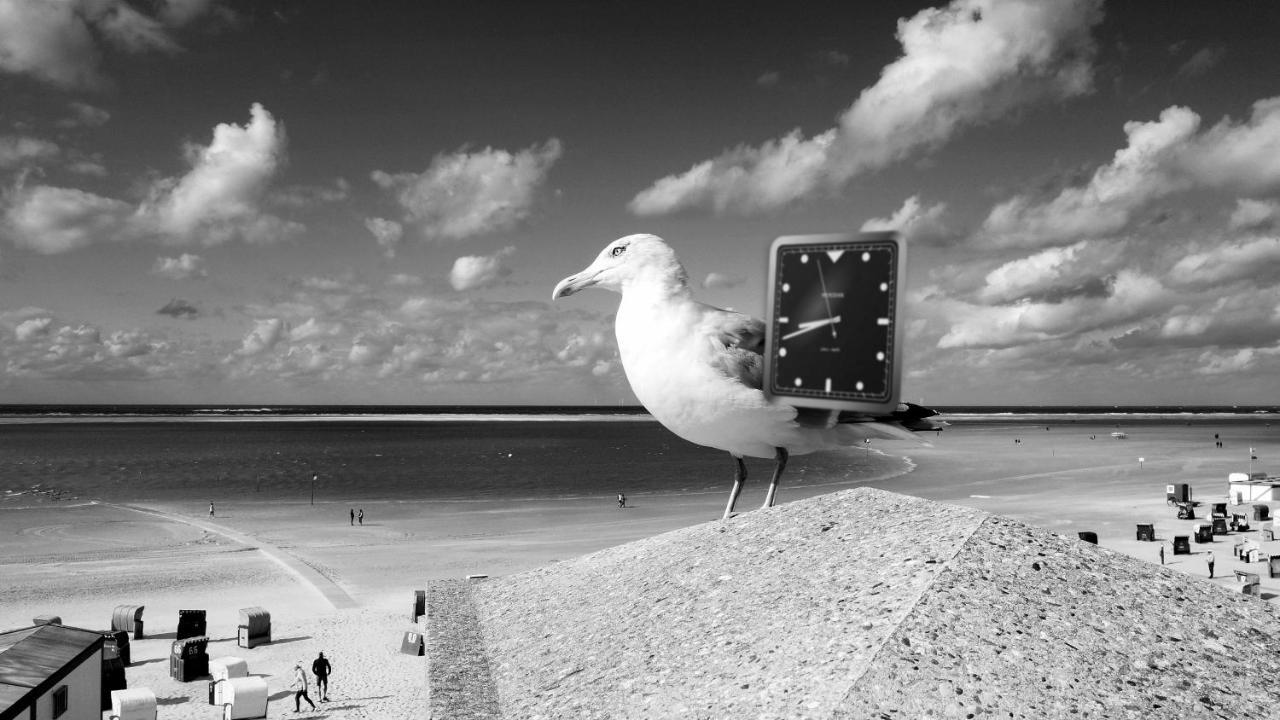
8:41:57
